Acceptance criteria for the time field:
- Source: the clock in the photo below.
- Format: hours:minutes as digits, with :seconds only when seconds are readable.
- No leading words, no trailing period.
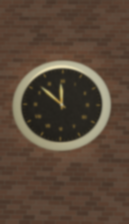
11:52
